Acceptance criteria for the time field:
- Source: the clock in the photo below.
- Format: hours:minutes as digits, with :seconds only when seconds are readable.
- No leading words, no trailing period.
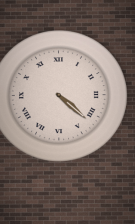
4:22
